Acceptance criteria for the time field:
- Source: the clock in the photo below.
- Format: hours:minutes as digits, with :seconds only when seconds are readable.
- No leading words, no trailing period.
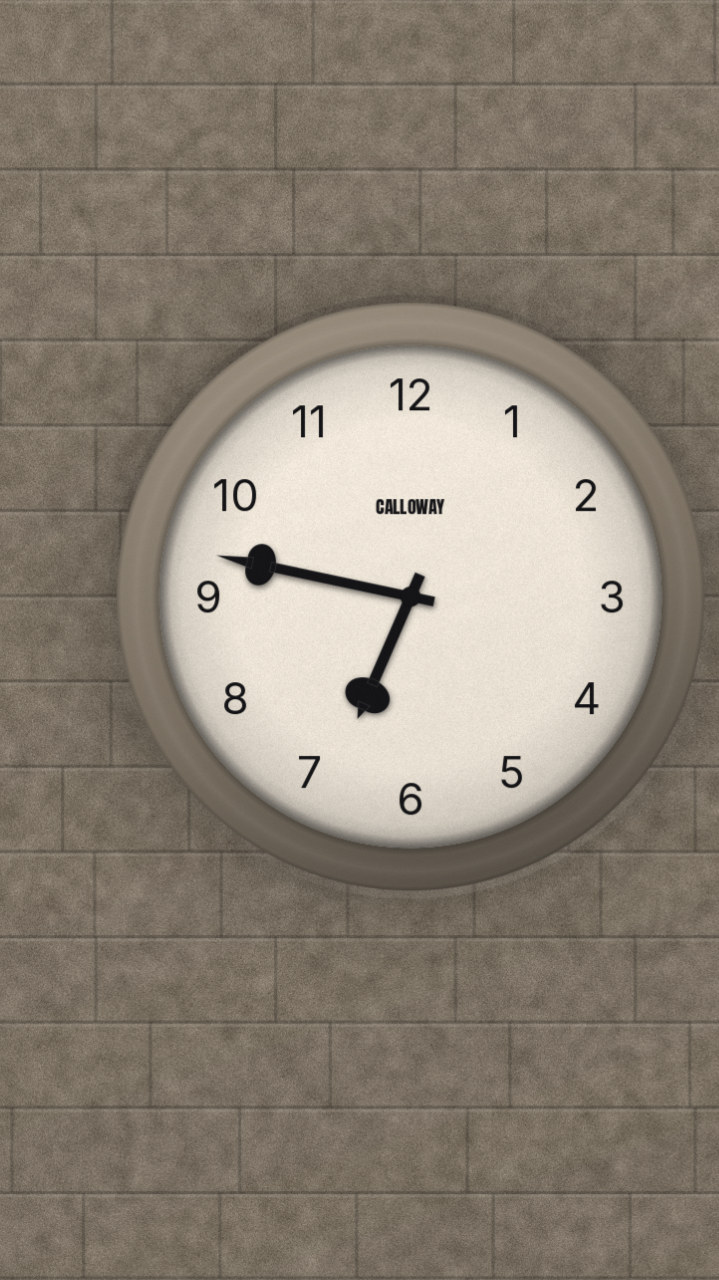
6:47
